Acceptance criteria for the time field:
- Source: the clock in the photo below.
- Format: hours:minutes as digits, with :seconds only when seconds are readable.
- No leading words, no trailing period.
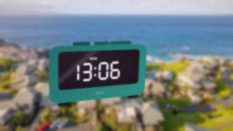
13:06
